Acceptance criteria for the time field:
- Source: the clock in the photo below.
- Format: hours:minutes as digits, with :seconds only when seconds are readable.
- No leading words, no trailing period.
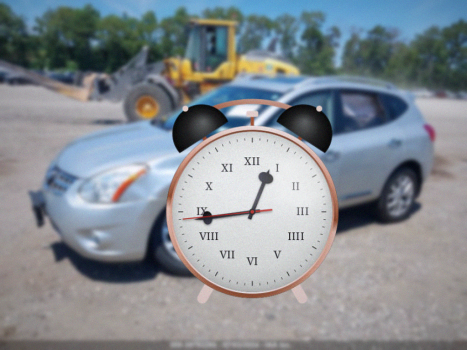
12:43:44
